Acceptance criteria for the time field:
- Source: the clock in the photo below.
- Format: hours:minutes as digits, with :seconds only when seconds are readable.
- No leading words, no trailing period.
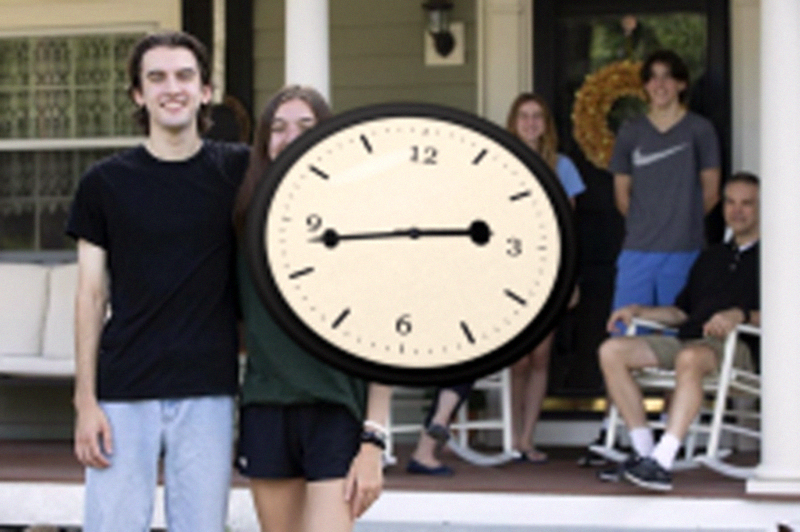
2:43
